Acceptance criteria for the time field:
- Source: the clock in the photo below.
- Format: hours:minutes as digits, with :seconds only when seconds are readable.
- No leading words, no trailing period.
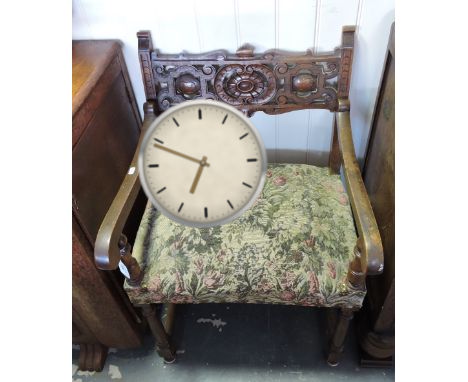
6:49
